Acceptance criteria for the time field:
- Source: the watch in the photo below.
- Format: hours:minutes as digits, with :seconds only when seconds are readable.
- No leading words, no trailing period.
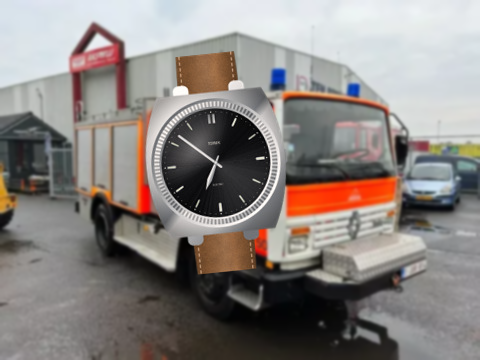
6:52
